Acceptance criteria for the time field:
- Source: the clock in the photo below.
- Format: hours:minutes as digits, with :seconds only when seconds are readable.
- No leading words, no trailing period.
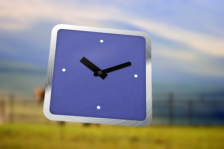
10:11
